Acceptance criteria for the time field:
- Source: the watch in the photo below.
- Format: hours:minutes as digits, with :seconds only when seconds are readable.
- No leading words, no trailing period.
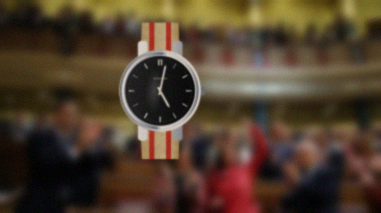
5:02
